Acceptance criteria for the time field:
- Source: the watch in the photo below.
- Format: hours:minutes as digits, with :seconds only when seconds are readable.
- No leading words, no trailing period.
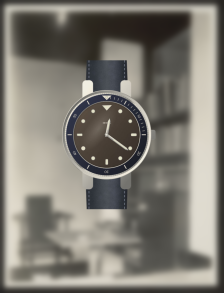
12:21
